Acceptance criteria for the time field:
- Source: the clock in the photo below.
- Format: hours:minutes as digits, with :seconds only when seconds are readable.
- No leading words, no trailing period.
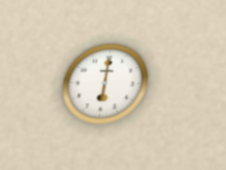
6:00
